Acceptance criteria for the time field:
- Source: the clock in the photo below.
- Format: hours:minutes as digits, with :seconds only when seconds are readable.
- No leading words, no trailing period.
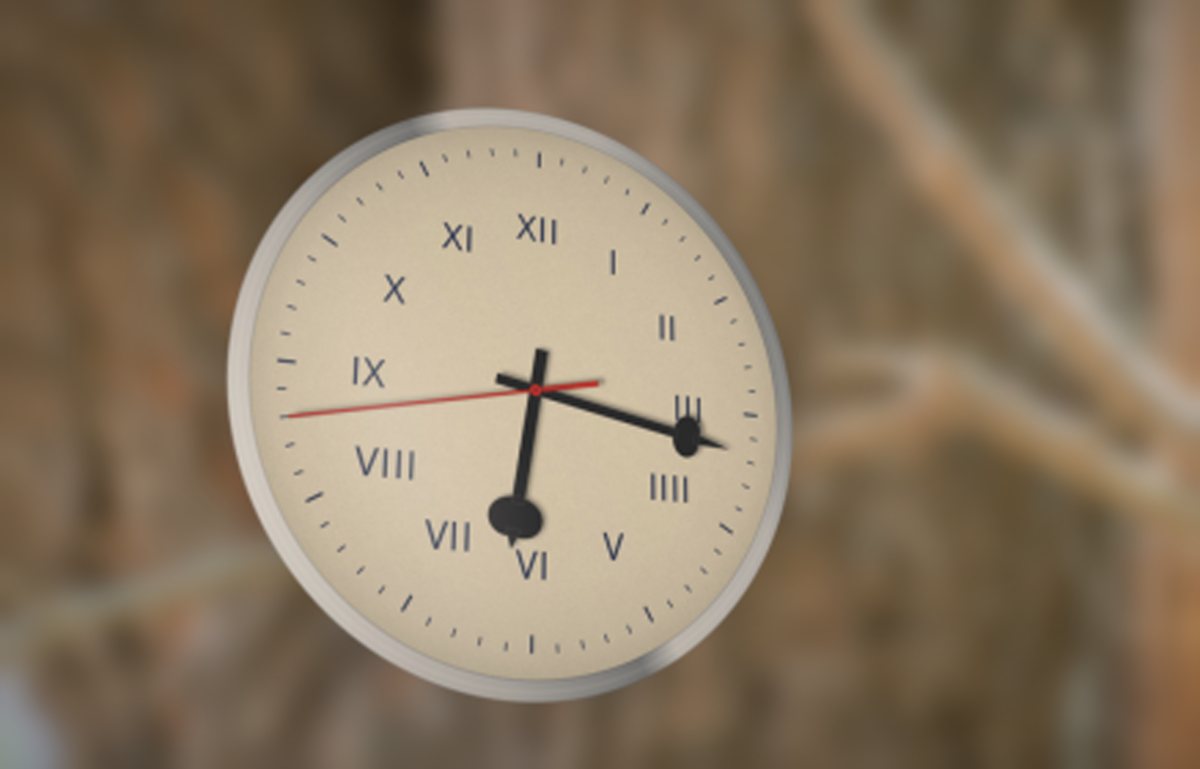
6:16:43
